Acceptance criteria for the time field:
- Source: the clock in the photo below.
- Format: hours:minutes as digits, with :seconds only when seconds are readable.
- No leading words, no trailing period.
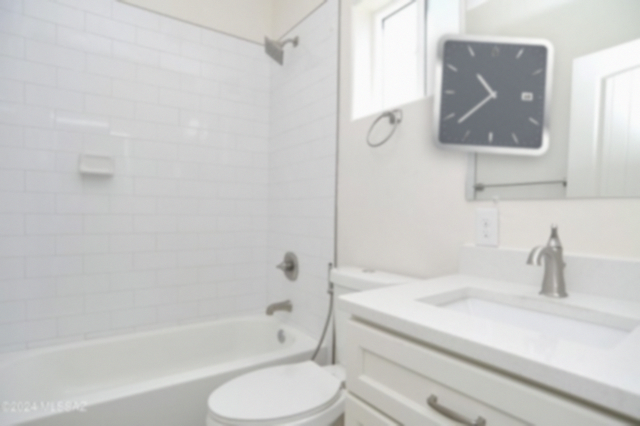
10:38
